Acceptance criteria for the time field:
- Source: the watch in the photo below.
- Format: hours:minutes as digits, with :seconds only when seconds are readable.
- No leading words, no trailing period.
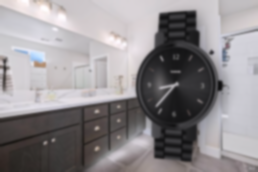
8:37
